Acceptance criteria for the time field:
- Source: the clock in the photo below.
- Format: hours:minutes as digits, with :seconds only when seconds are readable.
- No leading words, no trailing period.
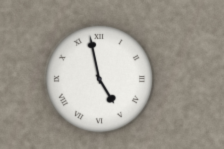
4:58
